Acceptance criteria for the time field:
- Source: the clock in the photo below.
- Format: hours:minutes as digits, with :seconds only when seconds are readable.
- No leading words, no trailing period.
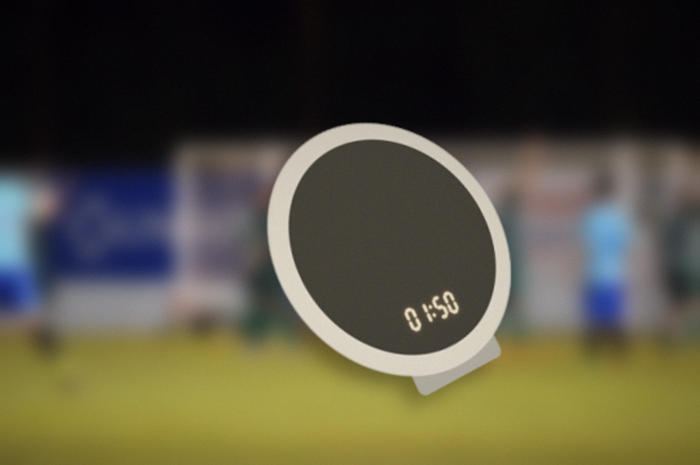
1:50
